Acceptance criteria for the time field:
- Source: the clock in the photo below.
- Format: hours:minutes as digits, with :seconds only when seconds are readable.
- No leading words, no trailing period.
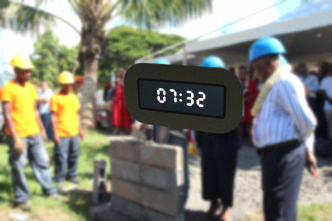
7:32
